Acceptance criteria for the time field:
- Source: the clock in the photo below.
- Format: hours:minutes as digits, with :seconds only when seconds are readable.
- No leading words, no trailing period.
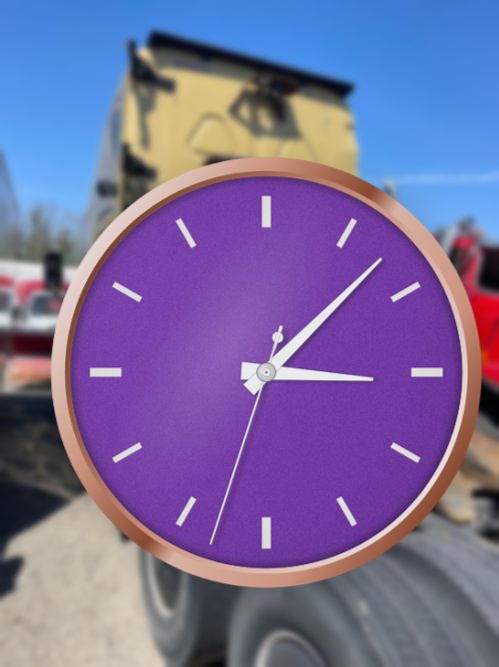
3:07:33
